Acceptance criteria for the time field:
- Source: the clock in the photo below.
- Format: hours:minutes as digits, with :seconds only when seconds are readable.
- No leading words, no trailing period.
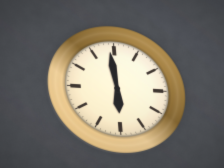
5:59
